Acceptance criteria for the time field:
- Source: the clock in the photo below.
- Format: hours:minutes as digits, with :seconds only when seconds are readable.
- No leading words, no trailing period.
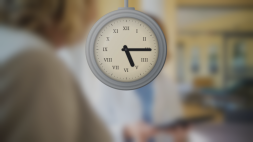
5:15
